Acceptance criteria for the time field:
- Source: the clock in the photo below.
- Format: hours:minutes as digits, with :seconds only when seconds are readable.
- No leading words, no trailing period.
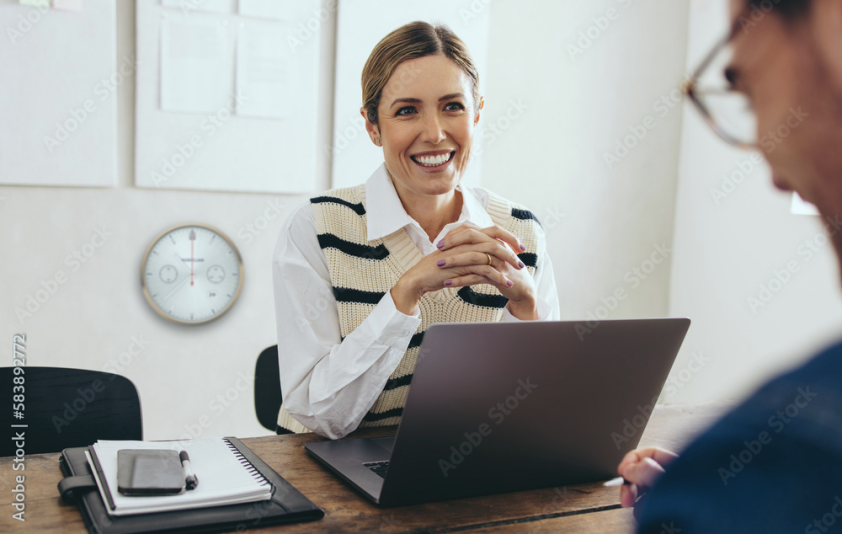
10:38
